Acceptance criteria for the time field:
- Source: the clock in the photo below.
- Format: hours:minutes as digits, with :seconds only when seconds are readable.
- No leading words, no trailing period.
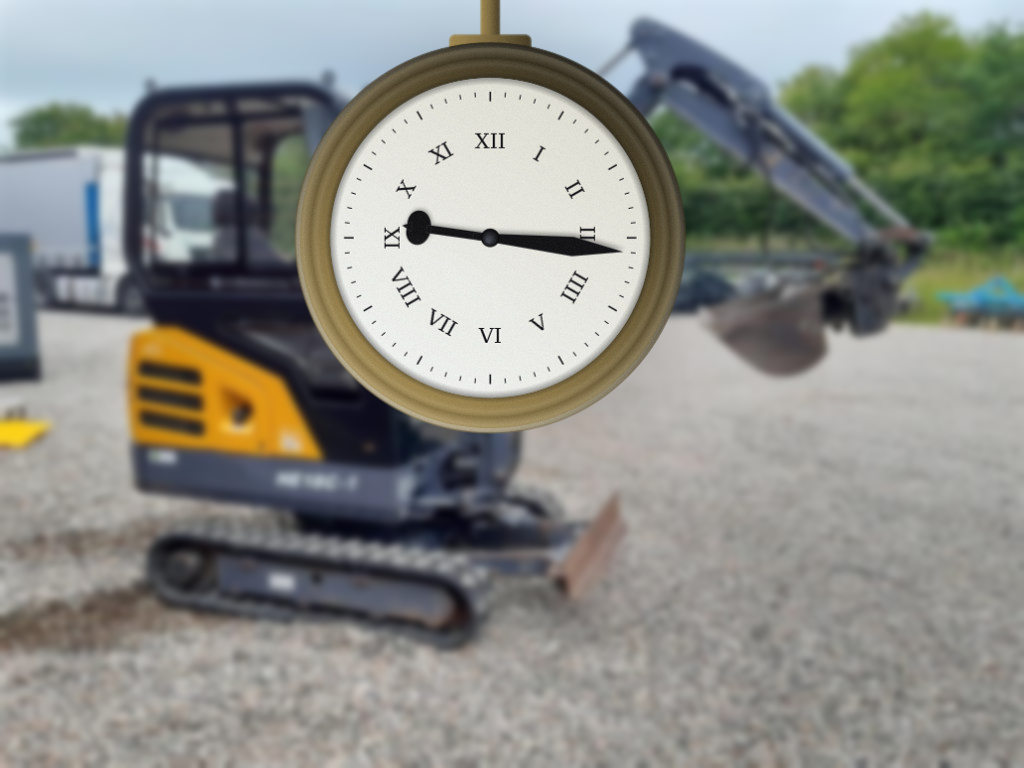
9:16
